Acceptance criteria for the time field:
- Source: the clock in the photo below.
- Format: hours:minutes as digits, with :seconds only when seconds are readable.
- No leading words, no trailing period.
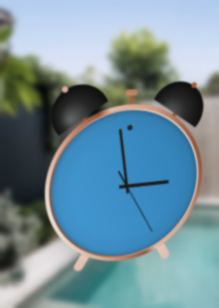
2:58:25
